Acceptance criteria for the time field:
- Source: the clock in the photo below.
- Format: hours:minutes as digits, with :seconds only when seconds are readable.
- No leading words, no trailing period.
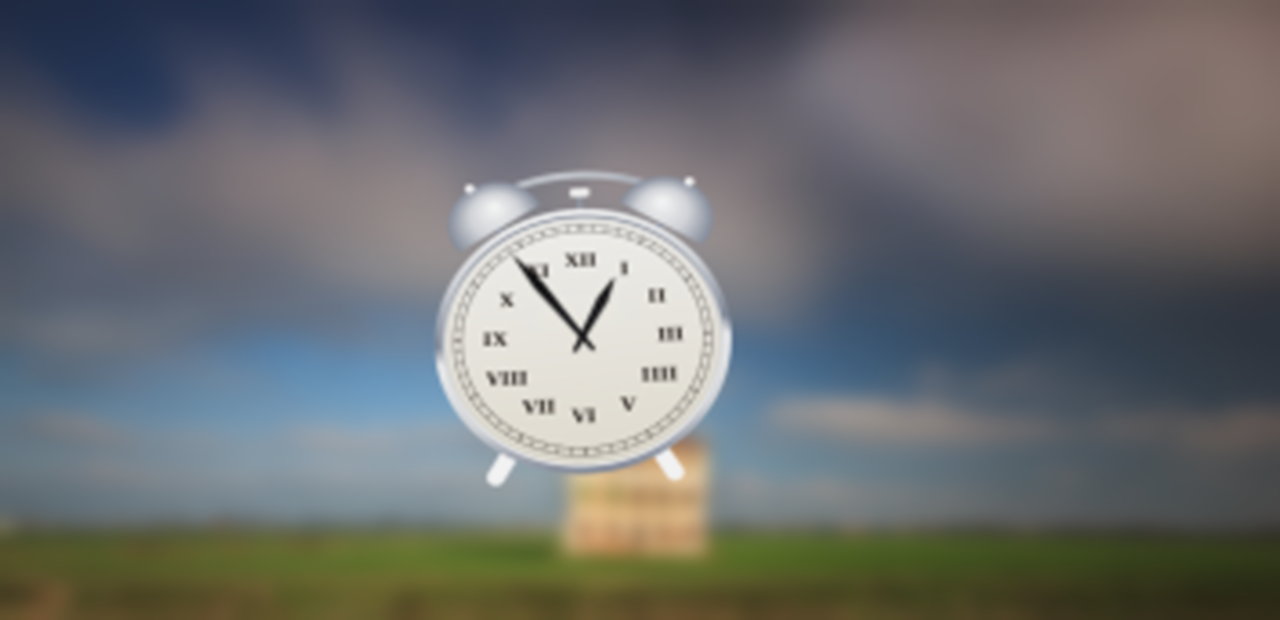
12:54
